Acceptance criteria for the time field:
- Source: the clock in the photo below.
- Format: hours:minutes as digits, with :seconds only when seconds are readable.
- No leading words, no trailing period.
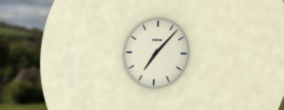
7:07
